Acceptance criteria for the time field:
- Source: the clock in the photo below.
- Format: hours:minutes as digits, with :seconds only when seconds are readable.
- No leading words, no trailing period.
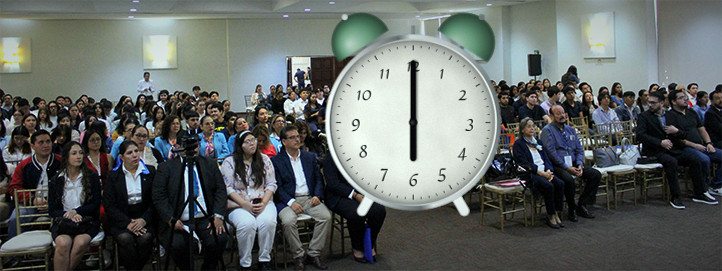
6:00
